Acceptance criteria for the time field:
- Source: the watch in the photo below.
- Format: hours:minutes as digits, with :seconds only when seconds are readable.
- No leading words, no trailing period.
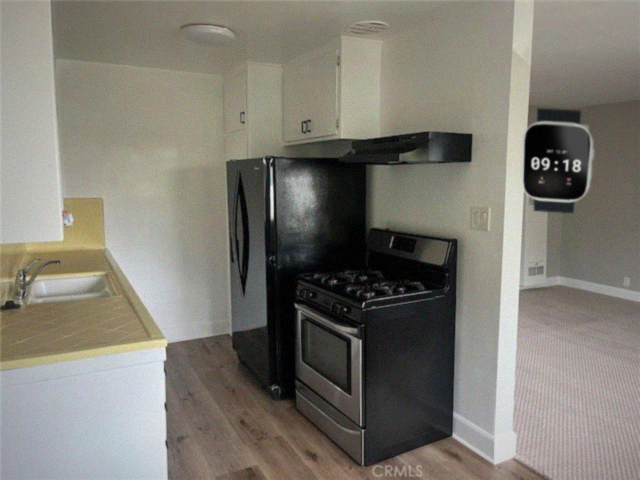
9:18
